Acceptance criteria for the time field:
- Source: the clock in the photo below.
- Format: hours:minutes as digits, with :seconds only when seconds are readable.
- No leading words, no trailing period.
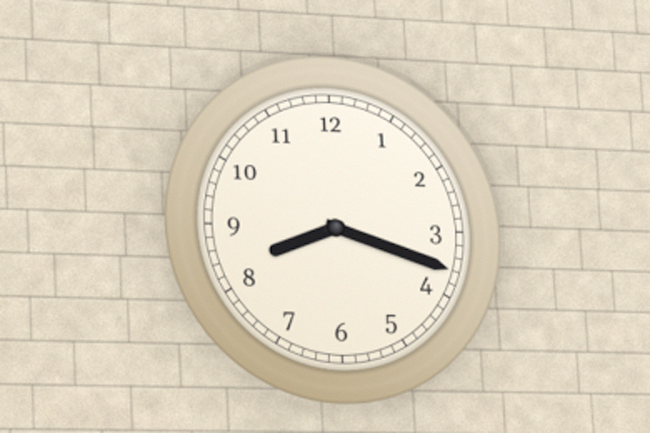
8:18
